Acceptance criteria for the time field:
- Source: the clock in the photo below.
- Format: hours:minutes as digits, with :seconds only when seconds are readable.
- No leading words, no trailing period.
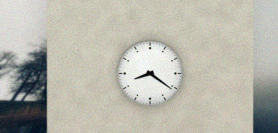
8:21
